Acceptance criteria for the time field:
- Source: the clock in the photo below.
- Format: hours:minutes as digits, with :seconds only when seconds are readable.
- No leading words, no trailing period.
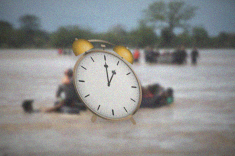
1:00
